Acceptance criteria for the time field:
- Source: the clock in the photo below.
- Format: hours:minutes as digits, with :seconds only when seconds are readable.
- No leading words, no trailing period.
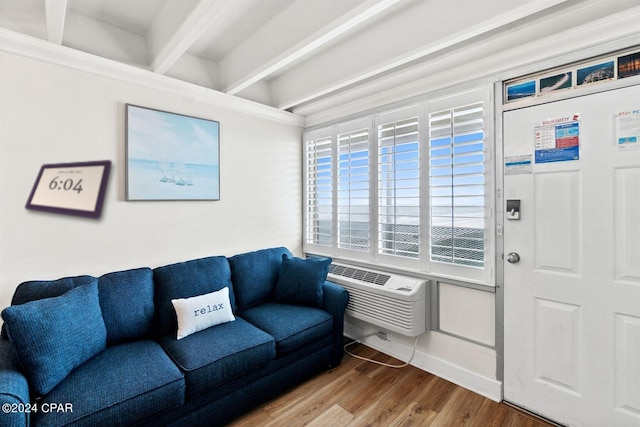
6:04
